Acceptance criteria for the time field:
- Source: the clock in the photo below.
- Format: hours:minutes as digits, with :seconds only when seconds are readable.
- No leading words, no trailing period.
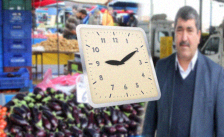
9:10
